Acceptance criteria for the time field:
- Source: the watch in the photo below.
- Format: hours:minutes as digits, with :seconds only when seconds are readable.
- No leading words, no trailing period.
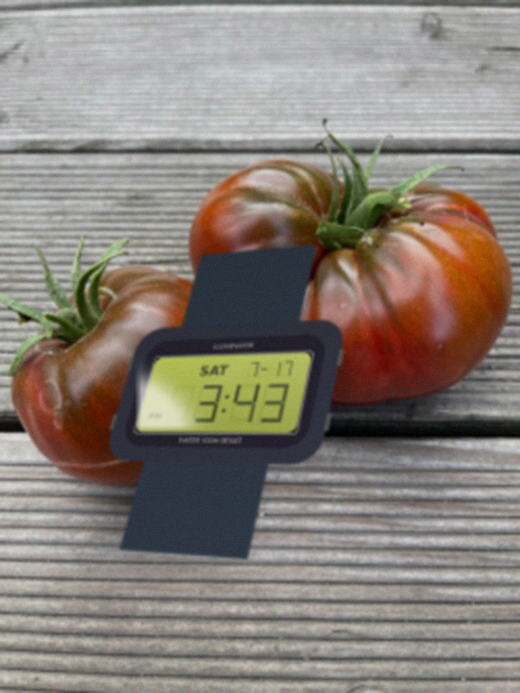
3:43
